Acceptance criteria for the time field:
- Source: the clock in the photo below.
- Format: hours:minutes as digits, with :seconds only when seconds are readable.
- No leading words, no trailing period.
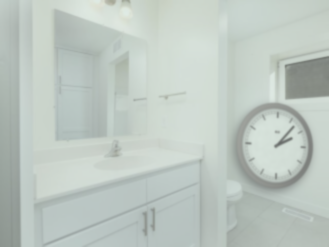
2:07
